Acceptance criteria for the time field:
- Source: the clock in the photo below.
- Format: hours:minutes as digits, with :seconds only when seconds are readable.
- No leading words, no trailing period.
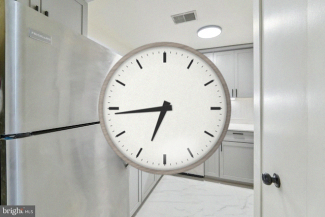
6:44
